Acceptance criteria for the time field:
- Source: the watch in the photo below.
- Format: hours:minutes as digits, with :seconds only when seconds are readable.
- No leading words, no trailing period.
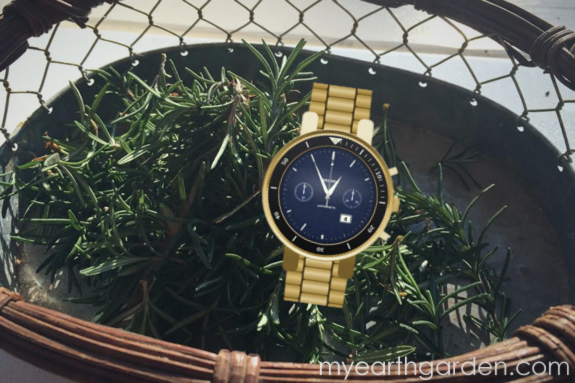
12:55
